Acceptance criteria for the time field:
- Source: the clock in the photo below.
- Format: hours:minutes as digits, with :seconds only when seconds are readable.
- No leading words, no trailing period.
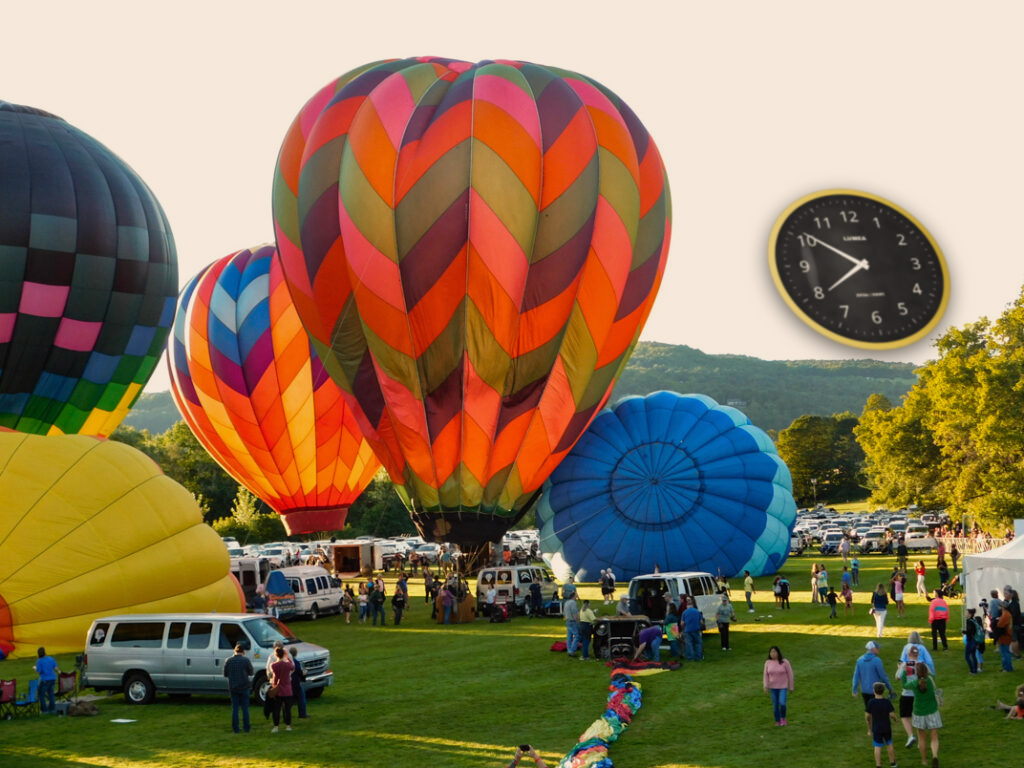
7:51
